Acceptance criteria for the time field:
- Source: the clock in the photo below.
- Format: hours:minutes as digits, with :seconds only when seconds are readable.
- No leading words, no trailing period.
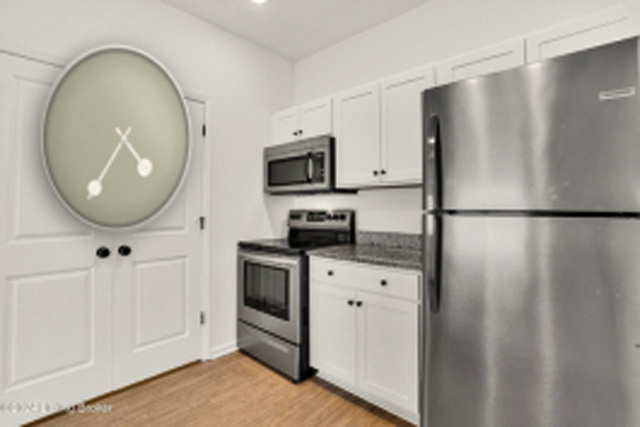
4:36
